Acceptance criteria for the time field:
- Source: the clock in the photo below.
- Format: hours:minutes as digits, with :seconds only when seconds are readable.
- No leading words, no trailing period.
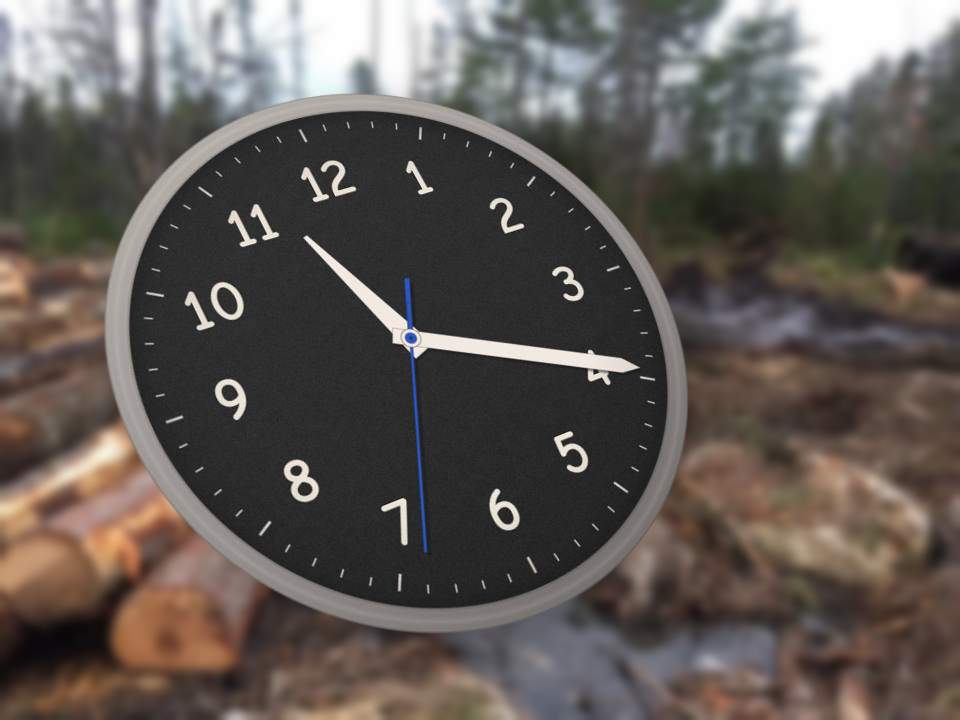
11:19:34
